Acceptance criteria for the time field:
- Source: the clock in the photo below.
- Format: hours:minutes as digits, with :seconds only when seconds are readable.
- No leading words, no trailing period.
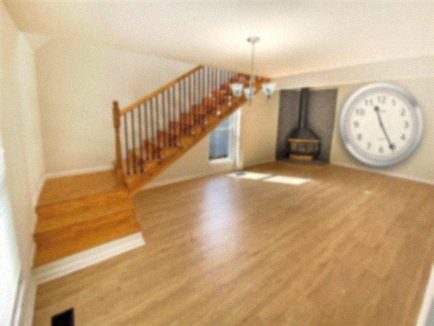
11:26
